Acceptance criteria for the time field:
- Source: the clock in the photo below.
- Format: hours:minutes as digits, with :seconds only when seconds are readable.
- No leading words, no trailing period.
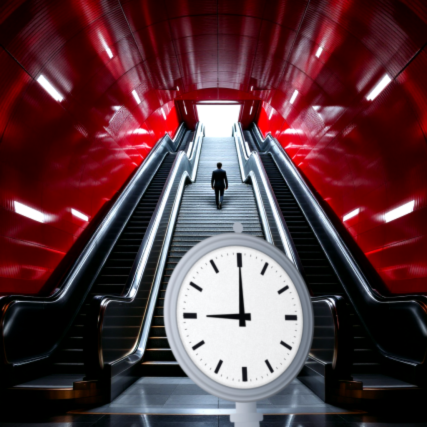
9:00
